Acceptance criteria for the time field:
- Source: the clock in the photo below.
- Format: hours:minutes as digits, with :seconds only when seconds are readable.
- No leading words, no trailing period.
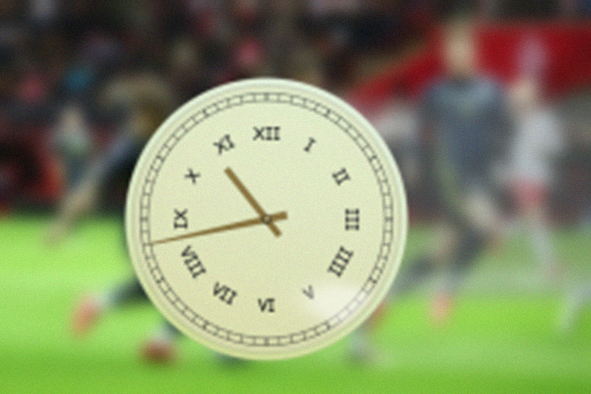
10:43
